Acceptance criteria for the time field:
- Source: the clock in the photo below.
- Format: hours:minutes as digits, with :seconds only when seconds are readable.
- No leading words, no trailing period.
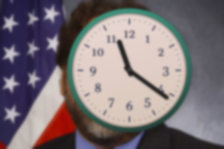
11:21
